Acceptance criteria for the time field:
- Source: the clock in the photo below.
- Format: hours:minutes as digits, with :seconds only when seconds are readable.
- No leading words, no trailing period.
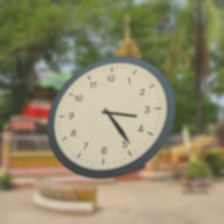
3:24
